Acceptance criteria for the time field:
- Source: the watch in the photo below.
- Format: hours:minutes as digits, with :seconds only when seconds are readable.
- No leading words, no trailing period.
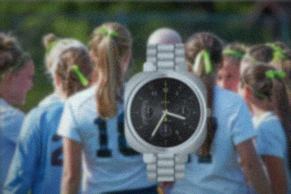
3:35
